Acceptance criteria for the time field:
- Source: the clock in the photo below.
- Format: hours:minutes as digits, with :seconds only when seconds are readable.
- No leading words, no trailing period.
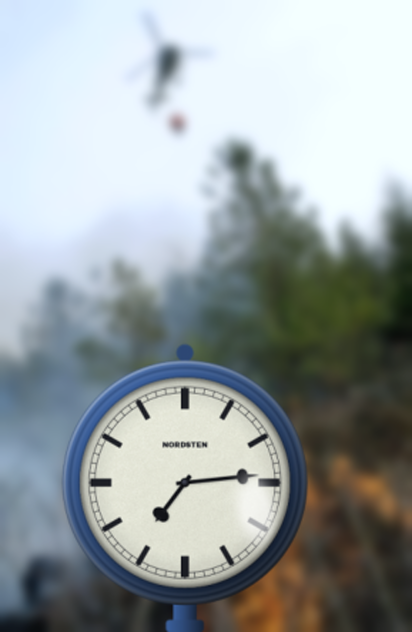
7:14
